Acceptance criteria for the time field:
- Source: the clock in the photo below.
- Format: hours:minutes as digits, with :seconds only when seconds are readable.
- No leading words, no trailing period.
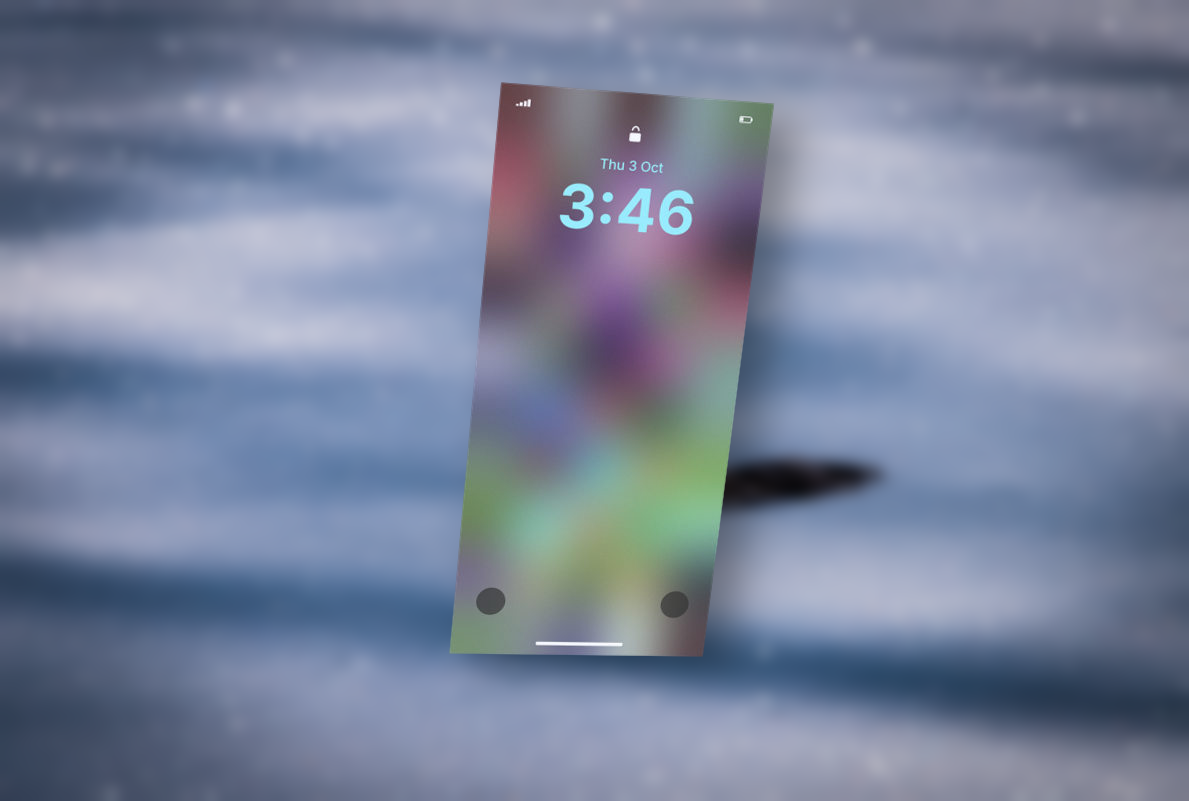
3:46
